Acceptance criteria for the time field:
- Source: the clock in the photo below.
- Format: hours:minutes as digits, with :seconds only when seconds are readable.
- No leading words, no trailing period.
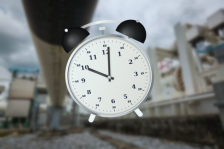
10:01
